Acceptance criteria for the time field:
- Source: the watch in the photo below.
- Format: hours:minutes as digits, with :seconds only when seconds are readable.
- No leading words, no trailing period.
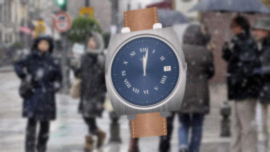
12:02
